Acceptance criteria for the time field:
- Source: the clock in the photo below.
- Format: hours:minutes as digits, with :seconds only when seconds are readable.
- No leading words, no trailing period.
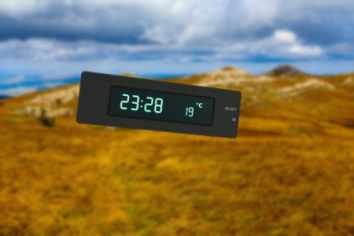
23:28
